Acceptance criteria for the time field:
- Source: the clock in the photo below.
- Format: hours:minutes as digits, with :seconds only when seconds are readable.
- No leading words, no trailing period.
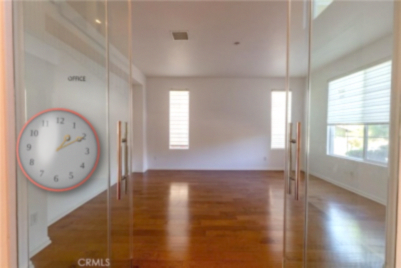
1:10
